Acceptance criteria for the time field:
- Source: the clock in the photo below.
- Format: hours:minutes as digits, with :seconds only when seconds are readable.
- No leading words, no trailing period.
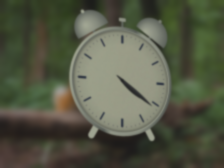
4:21
